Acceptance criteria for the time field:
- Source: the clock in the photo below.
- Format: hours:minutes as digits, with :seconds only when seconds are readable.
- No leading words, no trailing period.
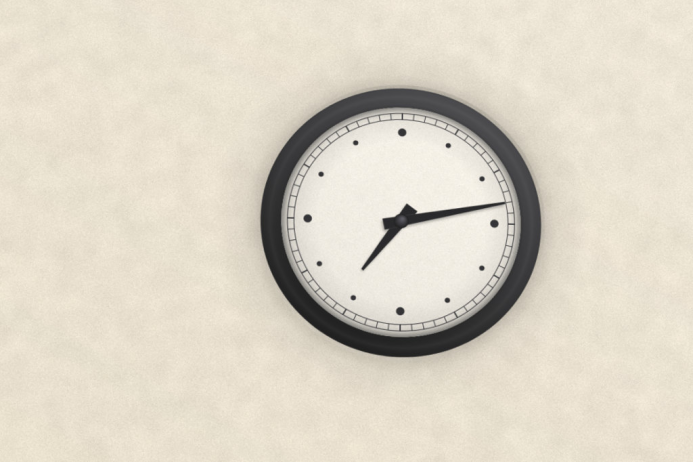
7:13
